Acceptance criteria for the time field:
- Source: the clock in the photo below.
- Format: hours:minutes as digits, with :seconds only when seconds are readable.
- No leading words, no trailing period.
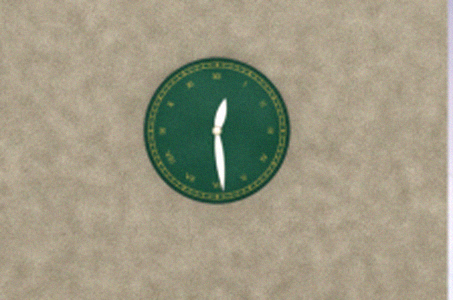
12:29
